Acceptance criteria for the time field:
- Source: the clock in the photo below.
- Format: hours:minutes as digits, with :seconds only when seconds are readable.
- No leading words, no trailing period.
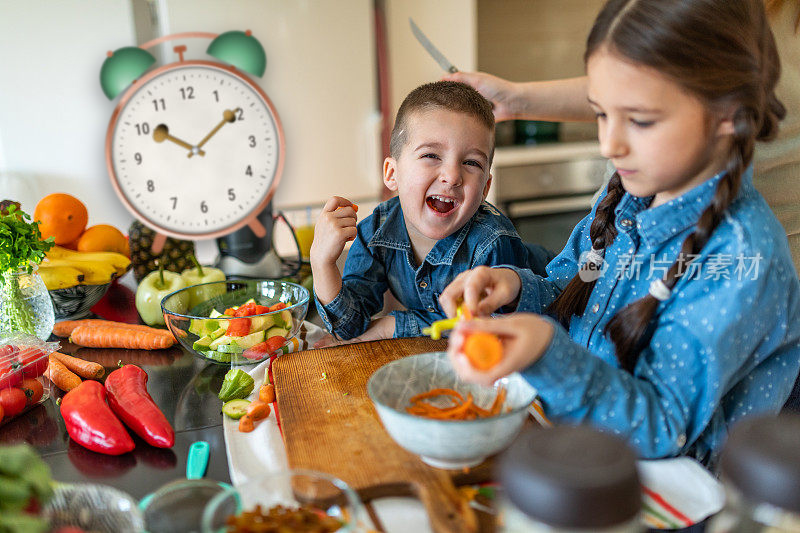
10:09
